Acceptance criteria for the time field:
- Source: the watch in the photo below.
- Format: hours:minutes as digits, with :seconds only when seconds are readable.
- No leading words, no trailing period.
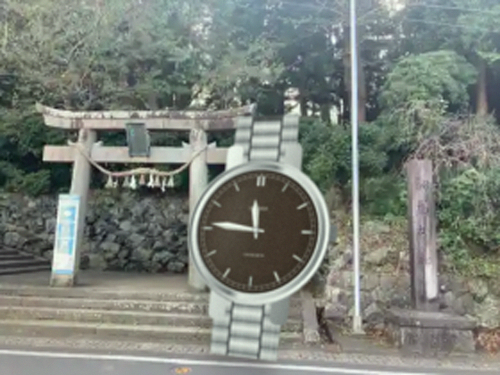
11:46
